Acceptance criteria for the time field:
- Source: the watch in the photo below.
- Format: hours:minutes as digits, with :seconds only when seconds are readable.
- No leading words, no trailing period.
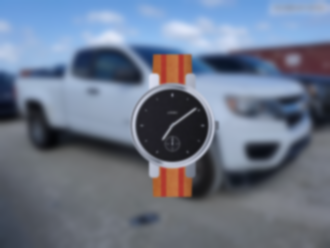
7:09
